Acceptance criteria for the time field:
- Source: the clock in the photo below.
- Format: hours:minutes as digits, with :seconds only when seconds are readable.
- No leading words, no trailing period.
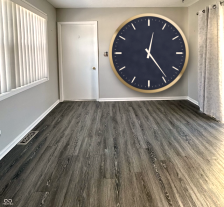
12:24
